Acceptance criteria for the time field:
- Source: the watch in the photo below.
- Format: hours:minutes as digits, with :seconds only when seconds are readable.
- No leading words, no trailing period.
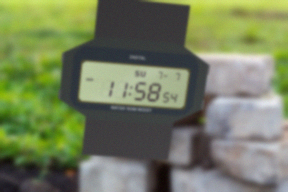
11:58
